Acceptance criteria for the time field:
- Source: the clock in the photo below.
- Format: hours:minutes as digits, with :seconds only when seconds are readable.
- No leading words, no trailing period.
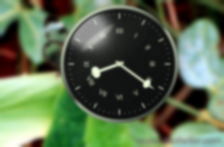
8:21
